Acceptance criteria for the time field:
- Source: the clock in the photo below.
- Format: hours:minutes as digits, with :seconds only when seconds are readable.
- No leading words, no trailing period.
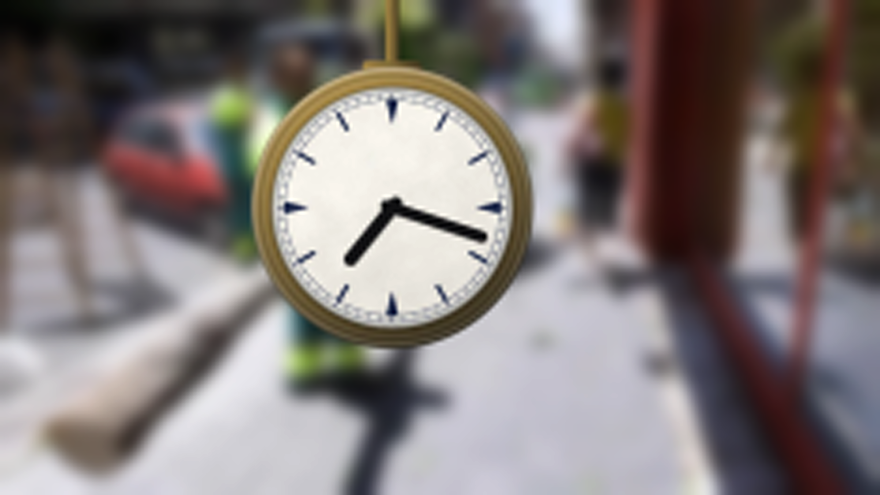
7:18
